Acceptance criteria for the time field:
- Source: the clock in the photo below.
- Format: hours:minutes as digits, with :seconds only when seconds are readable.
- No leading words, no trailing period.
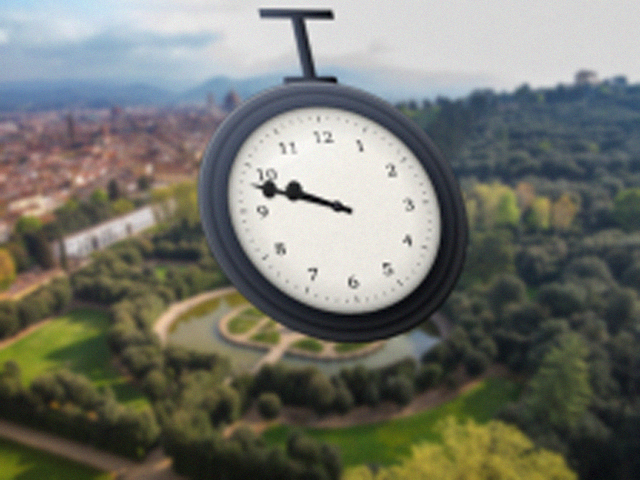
9:48
